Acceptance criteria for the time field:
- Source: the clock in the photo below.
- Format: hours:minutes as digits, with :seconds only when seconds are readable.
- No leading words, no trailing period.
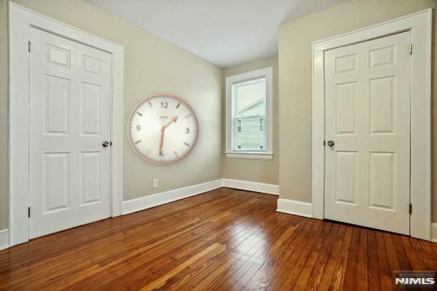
1:31
